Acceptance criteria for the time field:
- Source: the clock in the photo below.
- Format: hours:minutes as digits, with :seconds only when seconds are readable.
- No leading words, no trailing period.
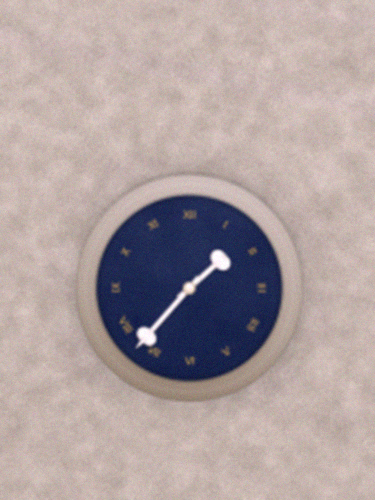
1:37
